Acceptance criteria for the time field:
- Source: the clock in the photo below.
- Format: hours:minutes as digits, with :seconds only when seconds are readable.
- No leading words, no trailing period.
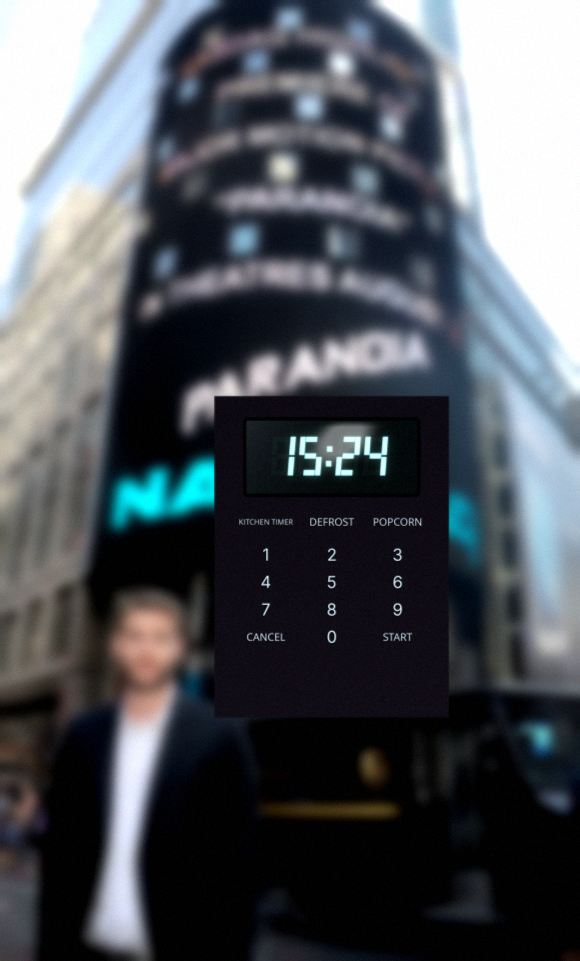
15:24
